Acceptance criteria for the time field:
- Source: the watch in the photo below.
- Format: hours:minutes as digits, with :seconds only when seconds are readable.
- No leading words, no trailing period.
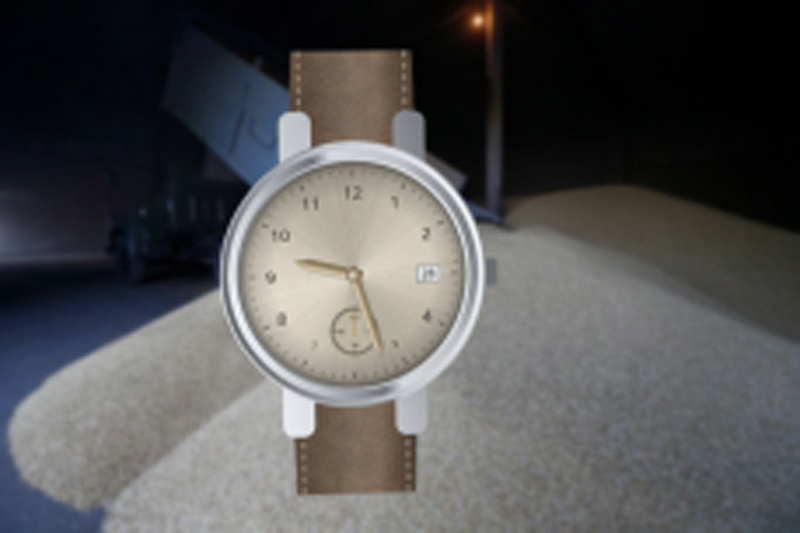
9:27
